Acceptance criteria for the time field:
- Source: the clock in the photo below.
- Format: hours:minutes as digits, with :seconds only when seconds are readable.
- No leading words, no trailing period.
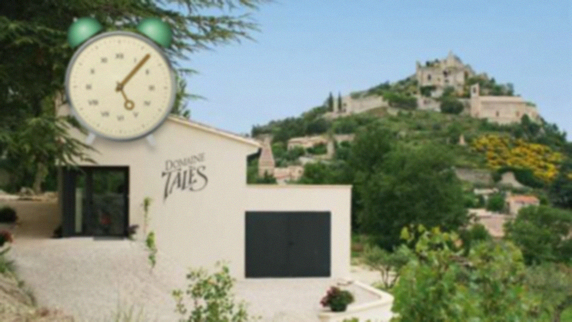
5:07
